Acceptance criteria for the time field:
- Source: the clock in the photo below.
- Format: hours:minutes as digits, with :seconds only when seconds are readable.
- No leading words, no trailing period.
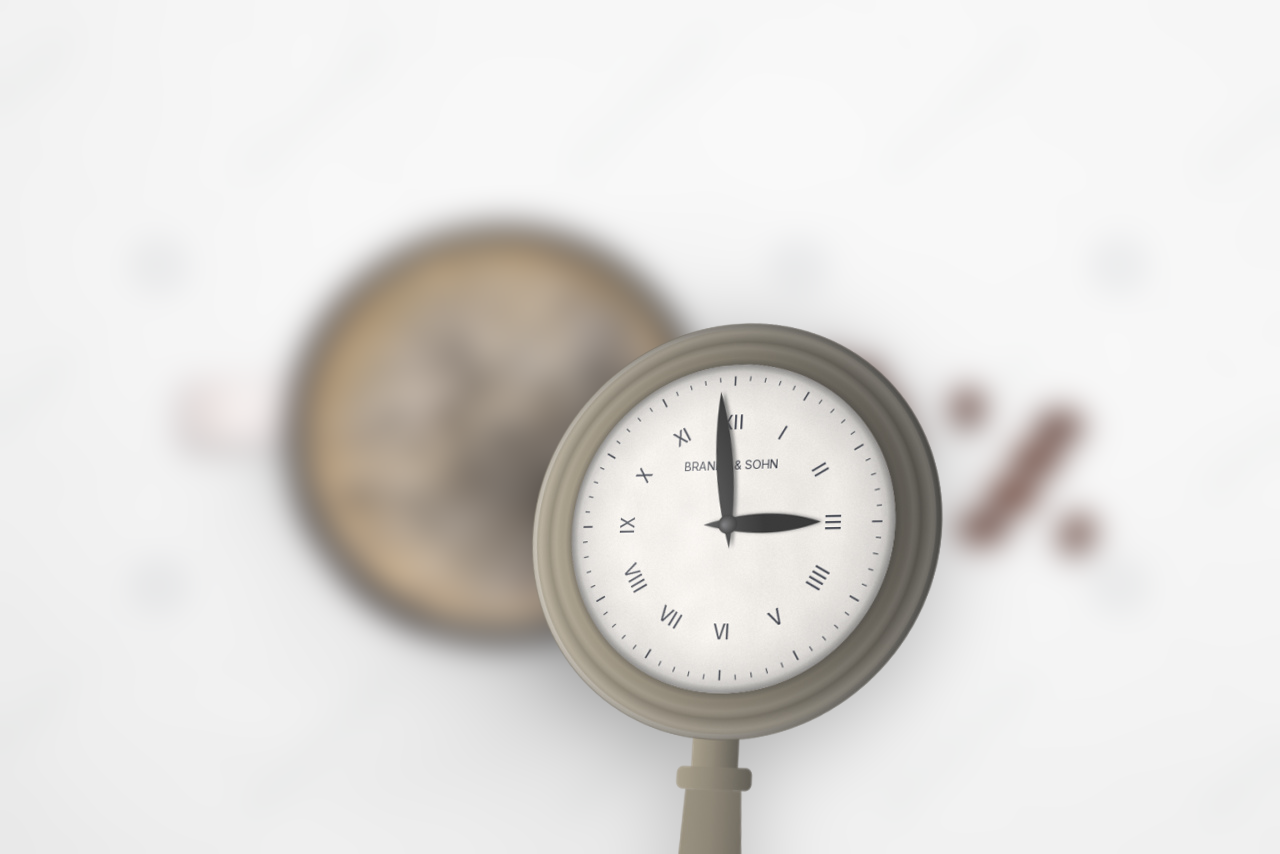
2:59
